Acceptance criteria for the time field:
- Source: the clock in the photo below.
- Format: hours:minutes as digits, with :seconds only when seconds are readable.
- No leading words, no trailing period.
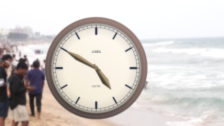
4:50
